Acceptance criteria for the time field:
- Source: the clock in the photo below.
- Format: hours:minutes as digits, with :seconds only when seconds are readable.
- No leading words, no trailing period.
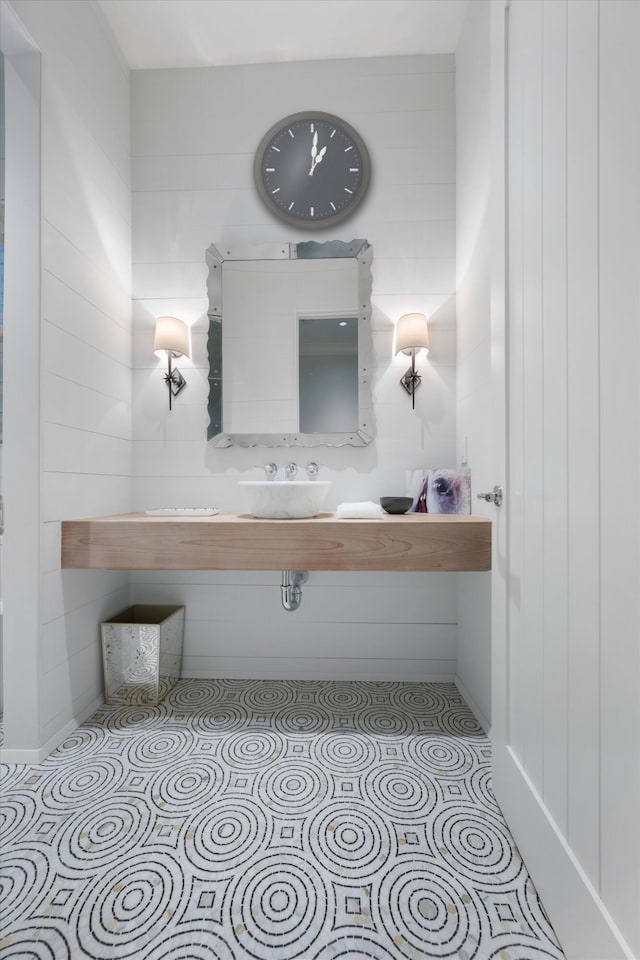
1:01
